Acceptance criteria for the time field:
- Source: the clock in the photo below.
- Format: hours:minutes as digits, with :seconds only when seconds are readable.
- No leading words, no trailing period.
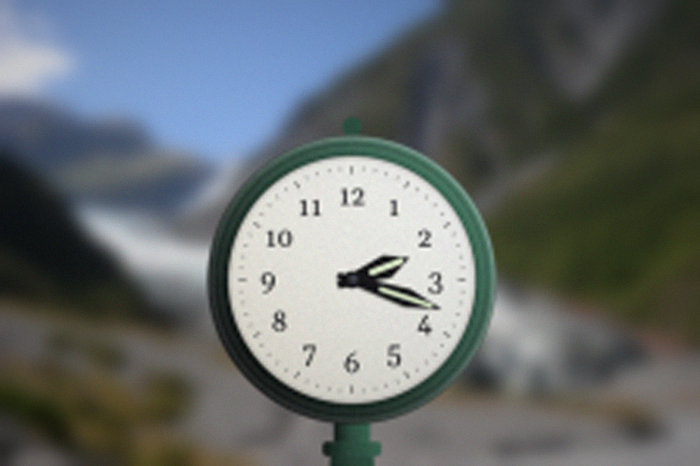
2:18
